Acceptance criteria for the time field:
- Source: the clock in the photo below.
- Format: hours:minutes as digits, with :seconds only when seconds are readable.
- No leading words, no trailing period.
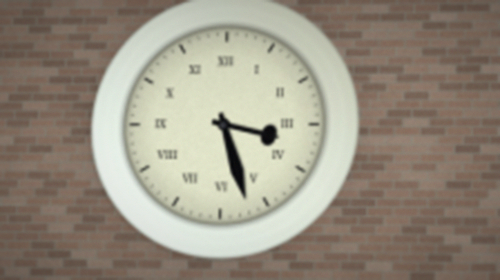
3:27
